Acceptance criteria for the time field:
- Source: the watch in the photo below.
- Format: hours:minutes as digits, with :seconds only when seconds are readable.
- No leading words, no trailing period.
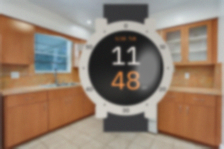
11:48
